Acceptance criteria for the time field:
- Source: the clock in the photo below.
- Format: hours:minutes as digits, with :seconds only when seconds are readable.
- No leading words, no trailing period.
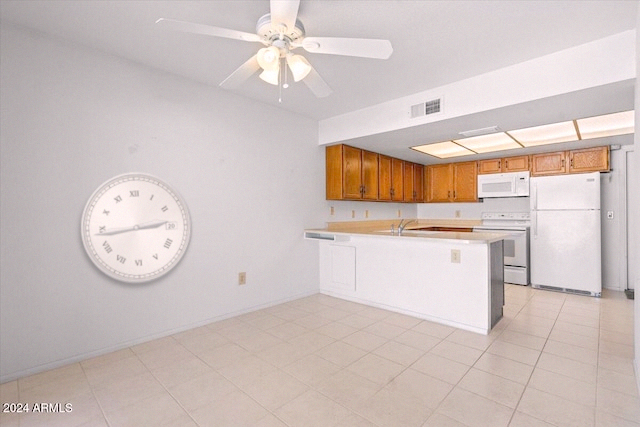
2:44
